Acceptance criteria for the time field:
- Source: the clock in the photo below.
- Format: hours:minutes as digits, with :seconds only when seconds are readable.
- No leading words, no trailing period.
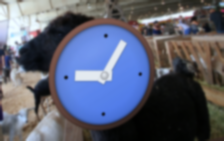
9:05
